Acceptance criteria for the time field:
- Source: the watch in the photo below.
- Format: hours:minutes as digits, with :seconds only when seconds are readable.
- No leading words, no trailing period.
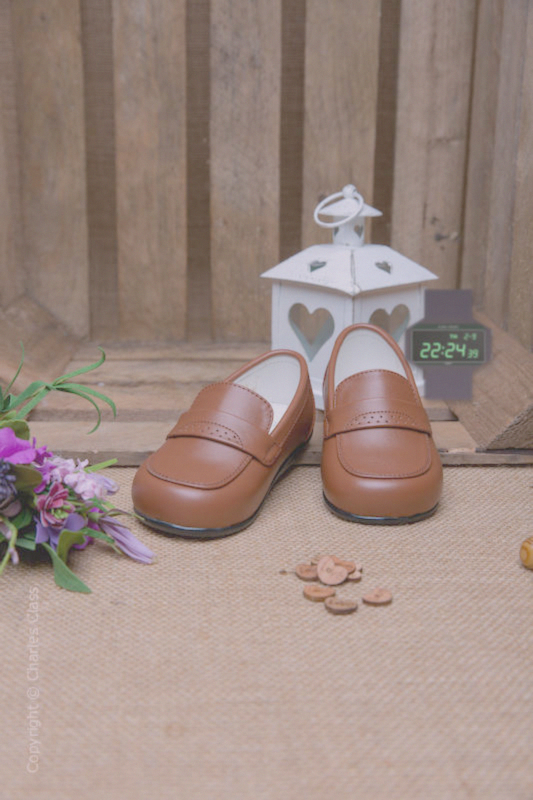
22:24
